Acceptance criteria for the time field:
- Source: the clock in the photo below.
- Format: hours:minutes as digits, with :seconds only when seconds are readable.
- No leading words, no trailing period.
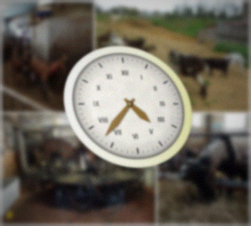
4:37
